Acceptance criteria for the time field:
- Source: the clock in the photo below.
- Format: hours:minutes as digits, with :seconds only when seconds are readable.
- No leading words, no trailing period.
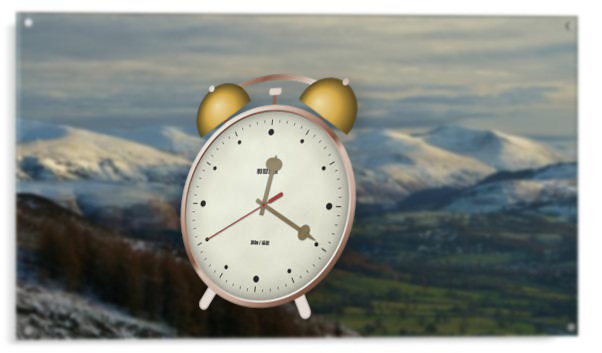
12:19:40
